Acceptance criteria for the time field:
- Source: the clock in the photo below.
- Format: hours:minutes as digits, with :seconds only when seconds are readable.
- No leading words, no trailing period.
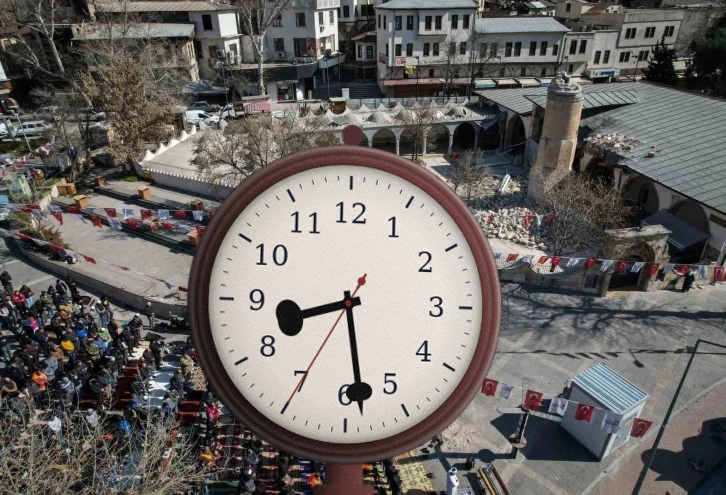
8:28:35
